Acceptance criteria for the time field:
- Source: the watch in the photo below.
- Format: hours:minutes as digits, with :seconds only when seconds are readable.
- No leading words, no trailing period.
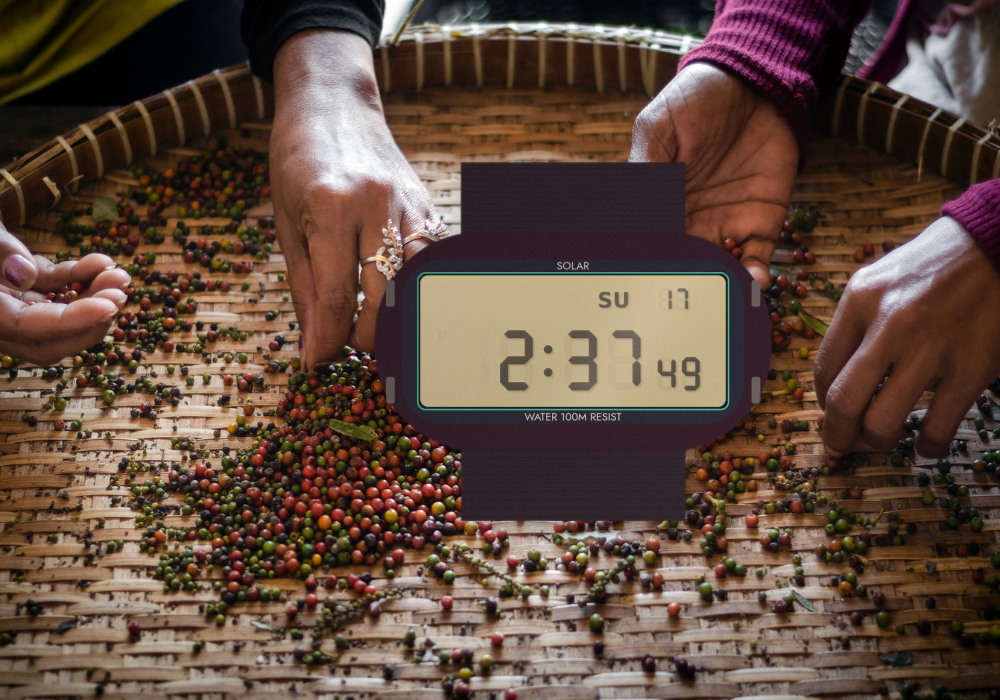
2:37:49
